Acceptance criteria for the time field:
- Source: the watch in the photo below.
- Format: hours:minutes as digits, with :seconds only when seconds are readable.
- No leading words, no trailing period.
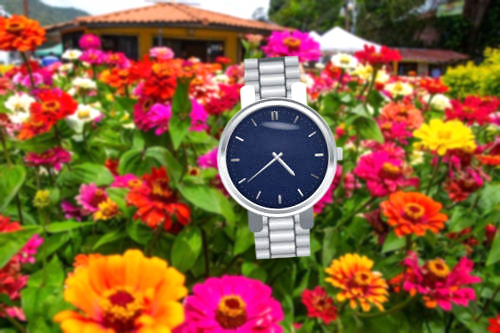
4:39
